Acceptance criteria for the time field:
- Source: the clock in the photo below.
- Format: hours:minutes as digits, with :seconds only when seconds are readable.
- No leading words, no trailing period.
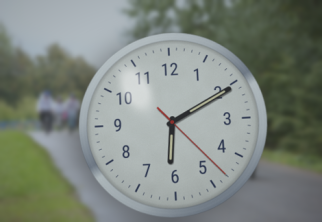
6:10:23
